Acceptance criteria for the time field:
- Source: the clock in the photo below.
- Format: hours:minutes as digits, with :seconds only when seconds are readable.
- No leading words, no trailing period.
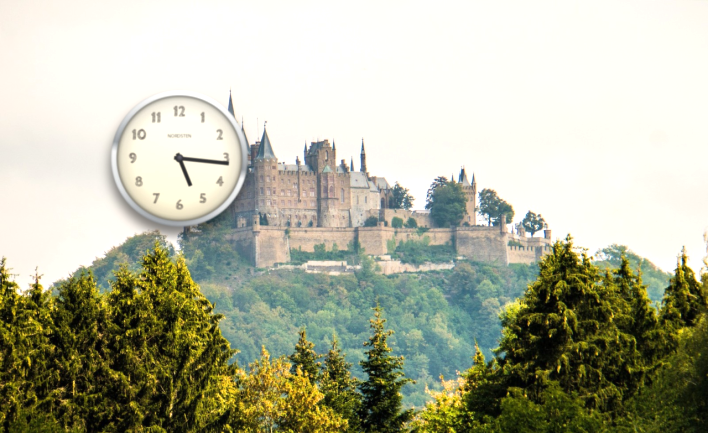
5:16
